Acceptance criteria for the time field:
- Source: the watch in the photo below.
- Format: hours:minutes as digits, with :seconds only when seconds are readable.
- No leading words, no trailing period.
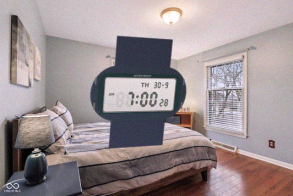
7:00:28
